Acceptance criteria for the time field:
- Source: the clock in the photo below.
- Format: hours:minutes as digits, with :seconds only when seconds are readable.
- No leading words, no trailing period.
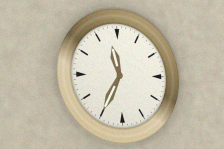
11:35
